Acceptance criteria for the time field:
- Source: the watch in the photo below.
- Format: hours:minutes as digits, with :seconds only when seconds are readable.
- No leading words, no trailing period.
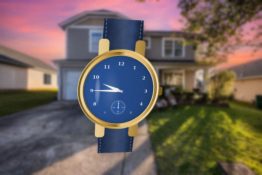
9:45
